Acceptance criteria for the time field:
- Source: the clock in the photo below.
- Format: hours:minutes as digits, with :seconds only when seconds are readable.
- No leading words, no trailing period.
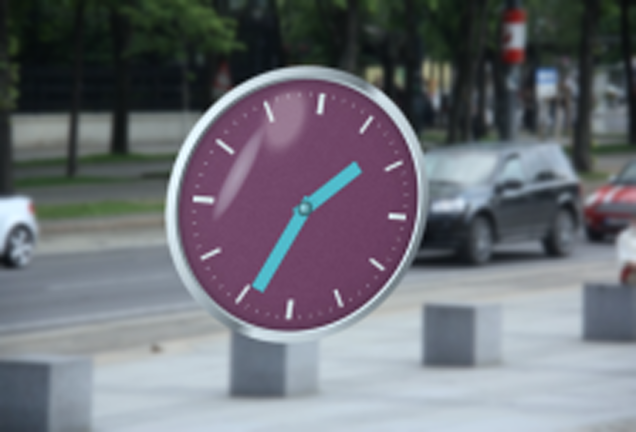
1:34
